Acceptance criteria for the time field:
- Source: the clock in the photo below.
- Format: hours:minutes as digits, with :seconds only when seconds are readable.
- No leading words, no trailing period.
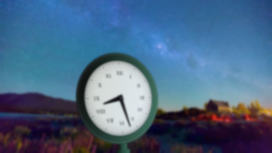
8:27
